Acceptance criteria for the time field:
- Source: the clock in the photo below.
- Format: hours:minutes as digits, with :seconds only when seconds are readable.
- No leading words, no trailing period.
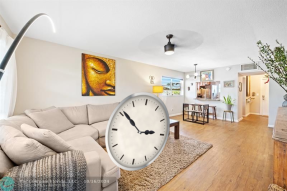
2:51
